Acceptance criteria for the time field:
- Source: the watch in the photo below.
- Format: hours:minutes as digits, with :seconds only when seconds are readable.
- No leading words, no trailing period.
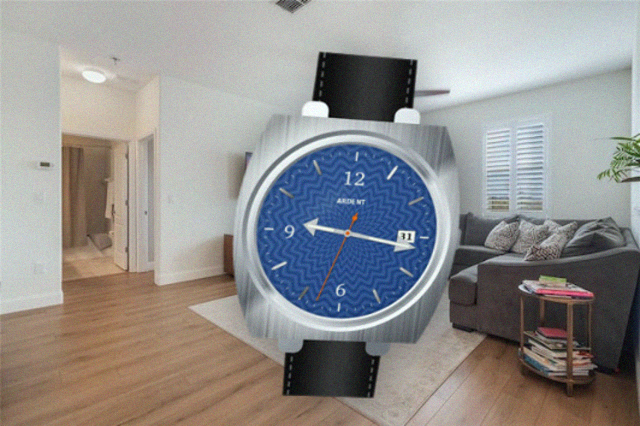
9:16:33
